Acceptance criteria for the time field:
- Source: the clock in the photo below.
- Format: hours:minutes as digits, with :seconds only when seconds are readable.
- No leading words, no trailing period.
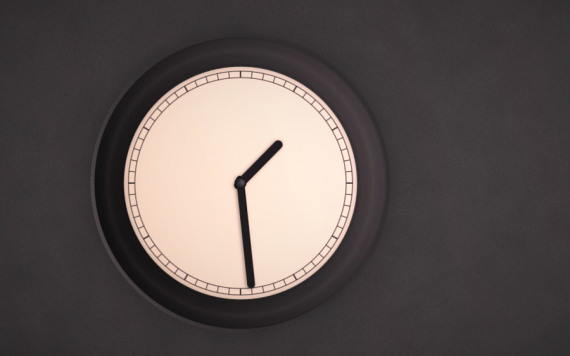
1:29
